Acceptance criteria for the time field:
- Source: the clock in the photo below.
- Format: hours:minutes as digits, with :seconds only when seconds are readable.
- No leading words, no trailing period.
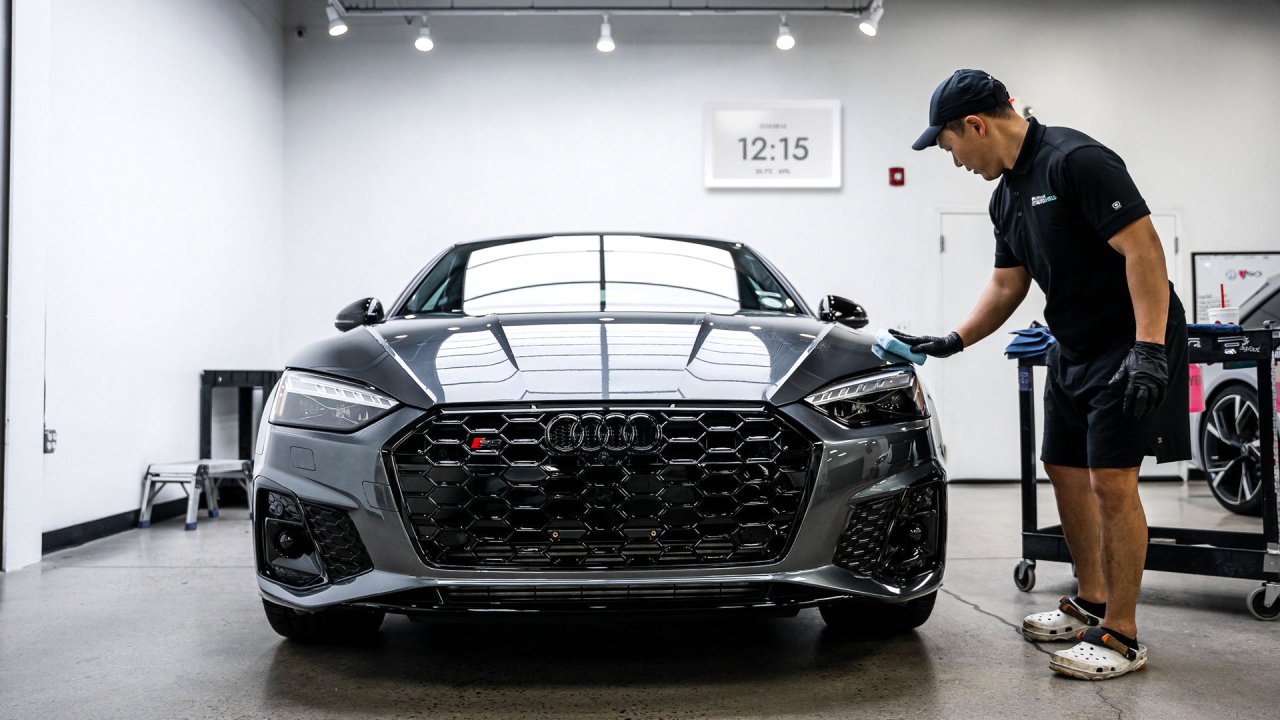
12:15
